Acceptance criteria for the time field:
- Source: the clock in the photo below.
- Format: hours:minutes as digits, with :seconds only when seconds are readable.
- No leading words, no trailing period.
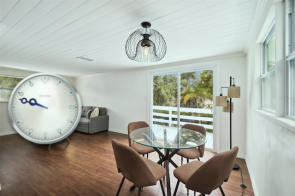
9:48
